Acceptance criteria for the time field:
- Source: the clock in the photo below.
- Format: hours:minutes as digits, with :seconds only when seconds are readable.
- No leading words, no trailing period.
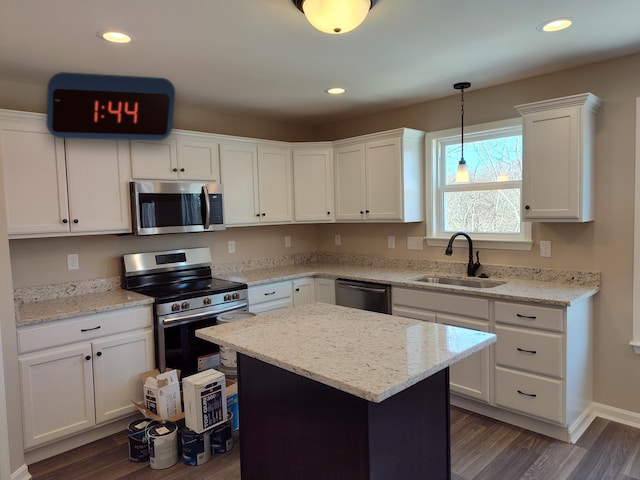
1:44
